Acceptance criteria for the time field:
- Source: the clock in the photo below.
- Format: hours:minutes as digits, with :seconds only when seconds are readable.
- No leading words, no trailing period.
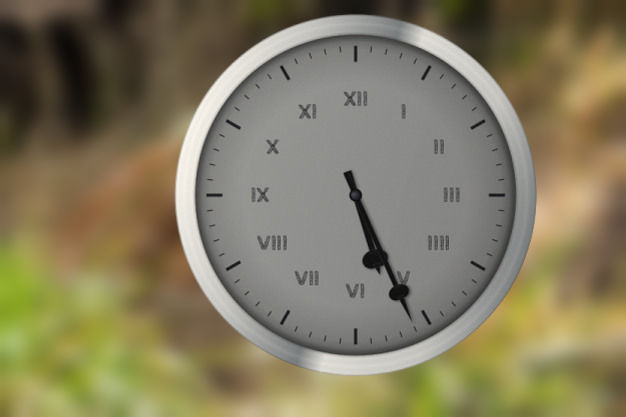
5:26
